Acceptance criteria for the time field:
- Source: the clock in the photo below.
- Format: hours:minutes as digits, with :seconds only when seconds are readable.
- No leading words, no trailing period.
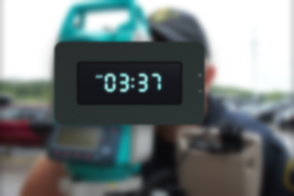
3:37
